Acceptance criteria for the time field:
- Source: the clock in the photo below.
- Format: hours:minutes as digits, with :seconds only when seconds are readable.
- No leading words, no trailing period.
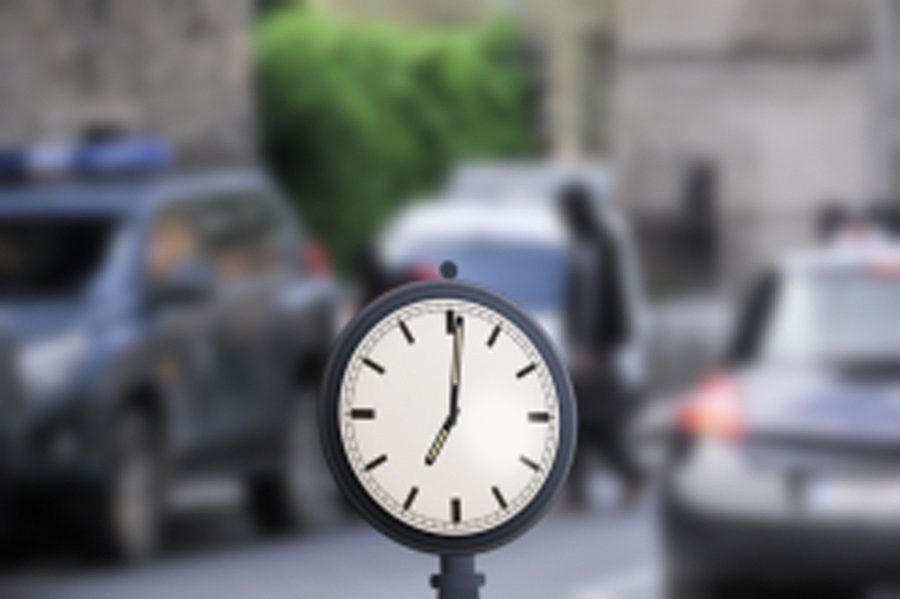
7:01
